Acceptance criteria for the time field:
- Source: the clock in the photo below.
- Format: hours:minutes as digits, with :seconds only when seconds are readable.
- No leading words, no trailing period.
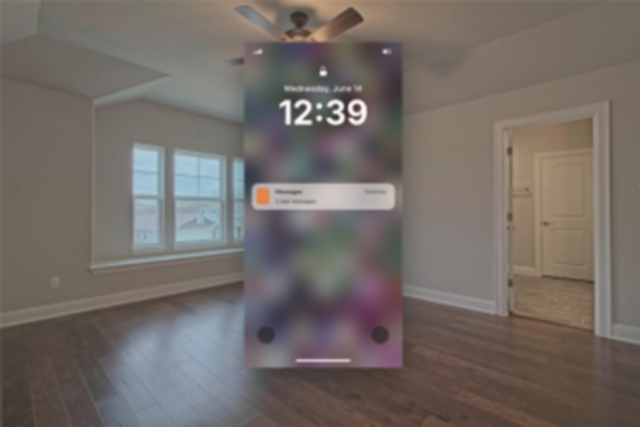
12:39
